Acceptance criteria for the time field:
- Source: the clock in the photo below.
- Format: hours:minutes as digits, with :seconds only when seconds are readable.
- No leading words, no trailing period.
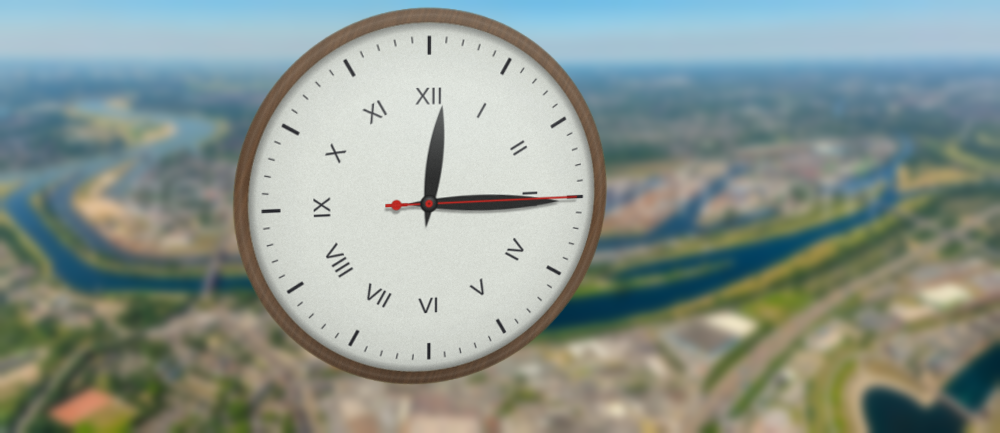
12:15:15
